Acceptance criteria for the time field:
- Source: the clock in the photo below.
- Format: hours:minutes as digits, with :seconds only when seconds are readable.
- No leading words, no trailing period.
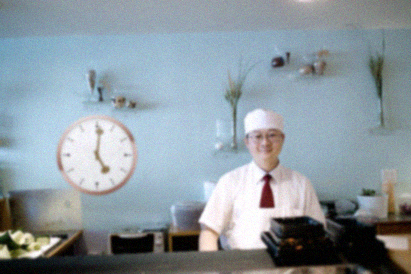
5:01
